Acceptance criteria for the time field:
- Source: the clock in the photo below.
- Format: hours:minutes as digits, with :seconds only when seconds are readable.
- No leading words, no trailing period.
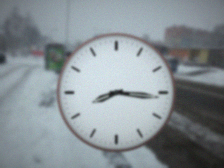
8:16
